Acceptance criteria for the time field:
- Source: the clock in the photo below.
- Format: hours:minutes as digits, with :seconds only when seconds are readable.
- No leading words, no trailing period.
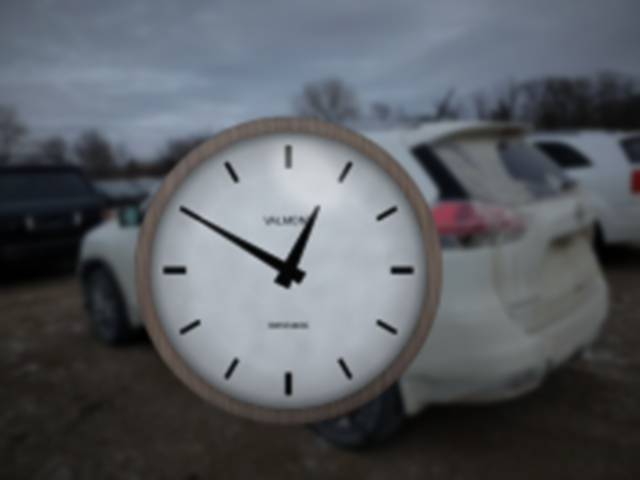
12:50
